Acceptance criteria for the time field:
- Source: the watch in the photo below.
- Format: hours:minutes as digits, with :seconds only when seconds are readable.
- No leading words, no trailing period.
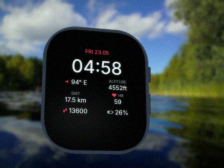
4:58
